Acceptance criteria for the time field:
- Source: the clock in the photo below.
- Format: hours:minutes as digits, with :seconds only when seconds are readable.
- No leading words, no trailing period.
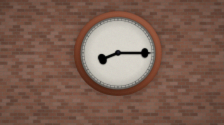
8:15
